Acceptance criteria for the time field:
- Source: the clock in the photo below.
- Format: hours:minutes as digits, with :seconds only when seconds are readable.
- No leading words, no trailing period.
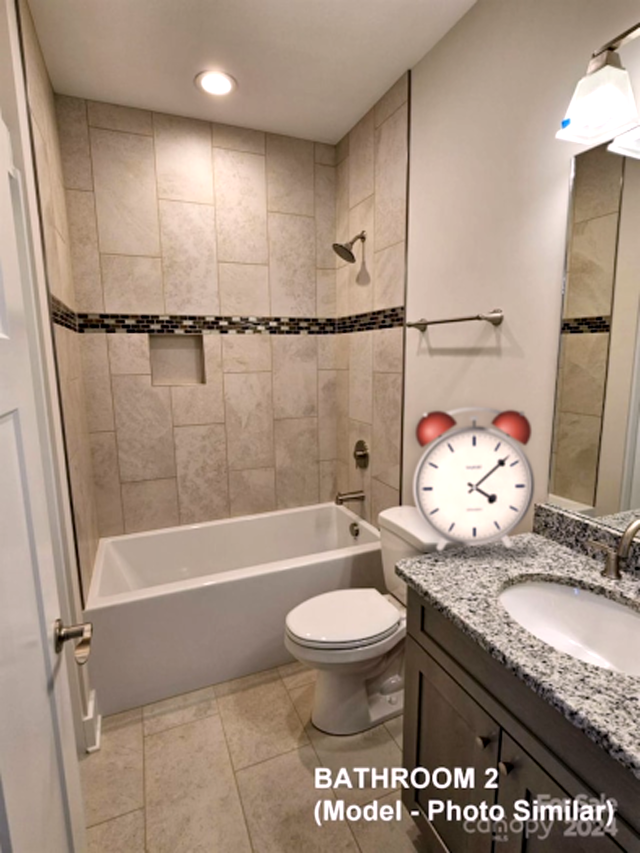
4:08
